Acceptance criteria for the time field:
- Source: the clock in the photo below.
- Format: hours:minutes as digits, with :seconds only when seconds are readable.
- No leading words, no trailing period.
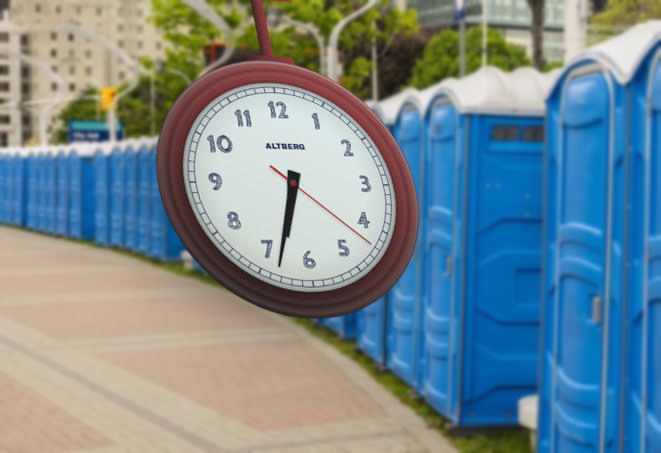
6:33:22
